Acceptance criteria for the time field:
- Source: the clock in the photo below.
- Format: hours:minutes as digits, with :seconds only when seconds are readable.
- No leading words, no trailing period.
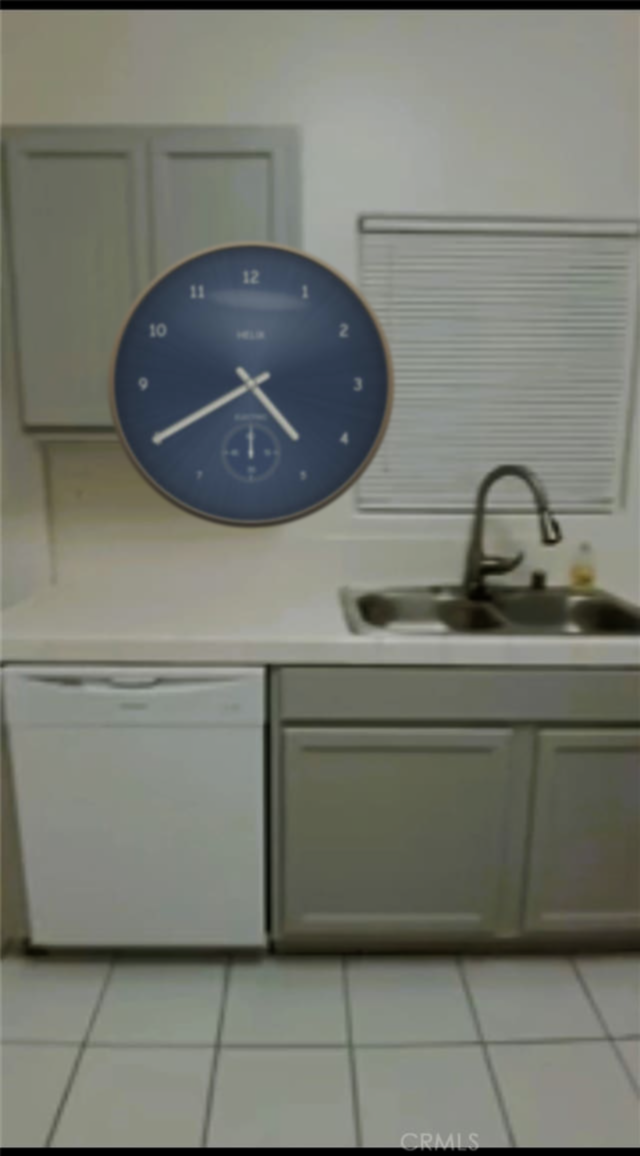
4:40
